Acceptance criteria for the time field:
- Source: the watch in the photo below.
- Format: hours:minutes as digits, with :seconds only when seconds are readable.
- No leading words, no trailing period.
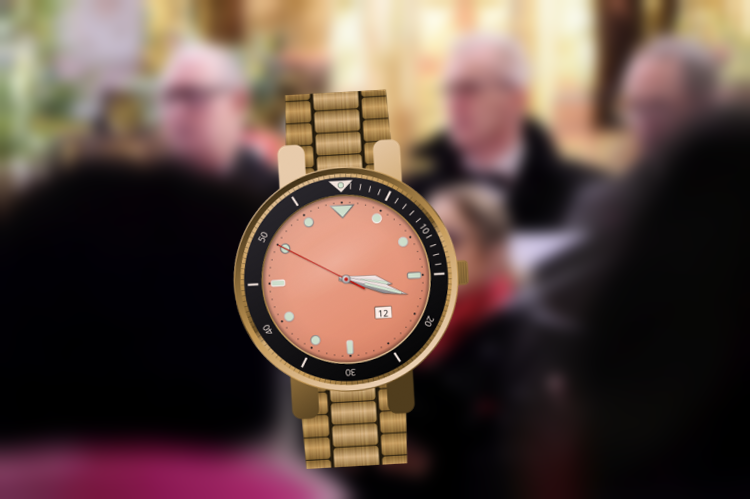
3:17:50
